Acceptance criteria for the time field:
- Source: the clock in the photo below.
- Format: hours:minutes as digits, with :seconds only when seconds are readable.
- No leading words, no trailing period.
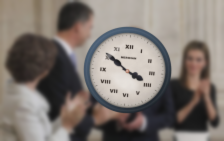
3:51
